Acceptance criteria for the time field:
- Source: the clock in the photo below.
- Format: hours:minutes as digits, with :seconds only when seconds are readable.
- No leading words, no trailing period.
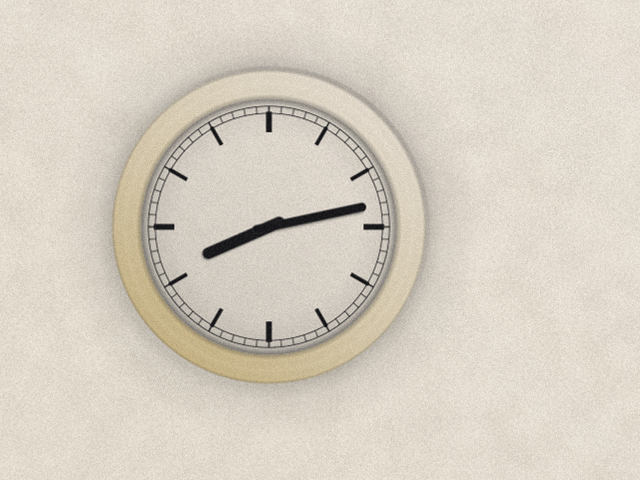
8:13
